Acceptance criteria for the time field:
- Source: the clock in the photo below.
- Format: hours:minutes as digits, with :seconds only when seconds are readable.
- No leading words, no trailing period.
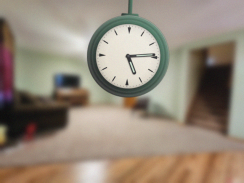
5:14
